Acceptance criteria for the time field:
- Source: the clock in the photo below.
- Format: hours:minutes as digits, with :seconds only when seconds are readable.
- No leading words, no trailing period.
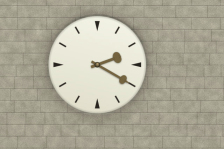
2:20
